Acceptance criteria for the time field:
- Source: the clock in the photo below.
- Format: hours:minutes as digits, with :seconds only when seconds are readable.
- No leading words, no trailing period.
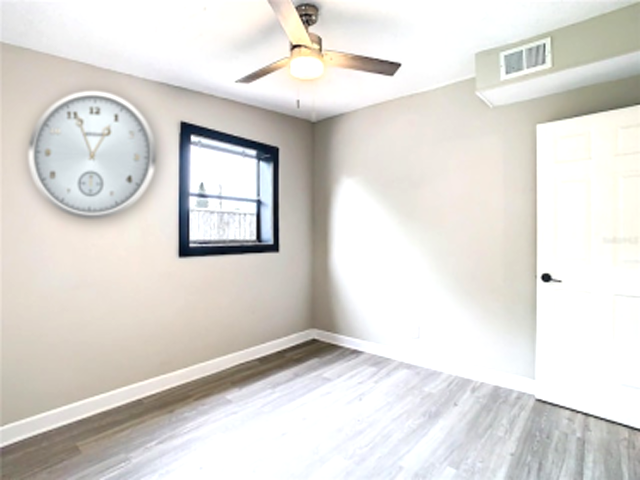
12:56
